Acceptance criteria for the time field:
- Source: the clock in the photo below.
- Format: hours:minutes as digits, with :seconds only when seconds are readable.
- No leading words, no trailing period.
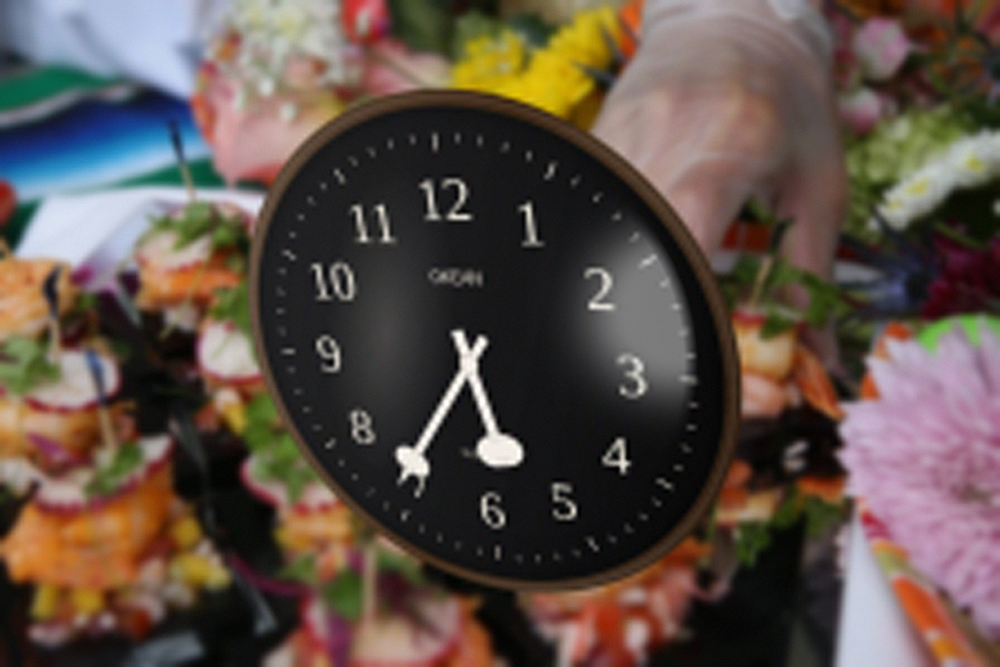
5:36
